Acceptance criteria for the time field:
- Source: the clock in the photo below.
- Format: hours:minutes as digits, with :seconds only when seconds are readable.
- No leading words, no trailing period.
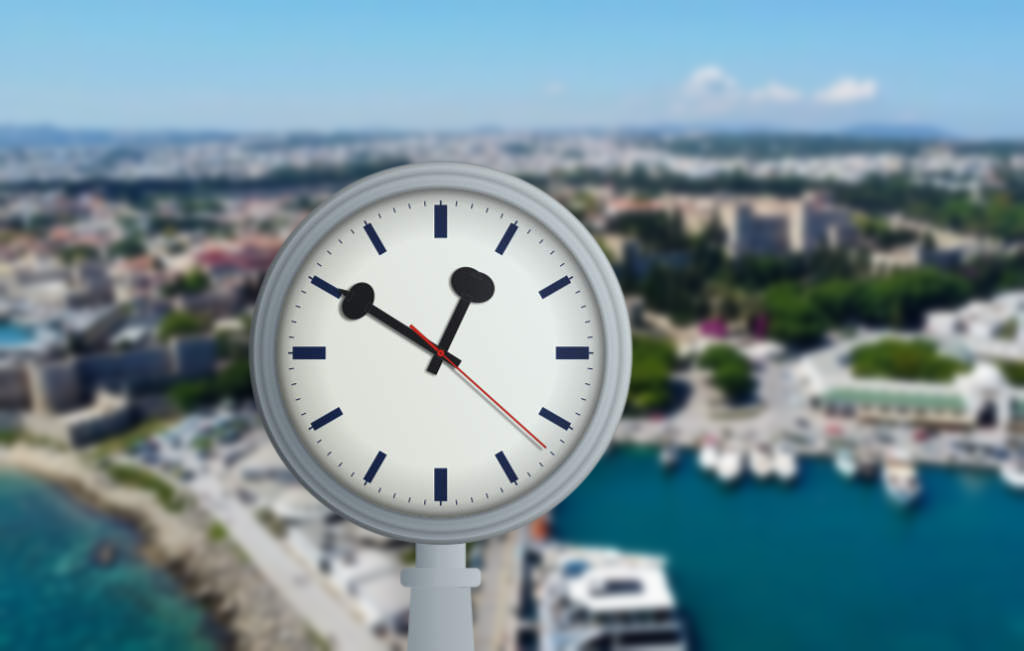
12:50:22
